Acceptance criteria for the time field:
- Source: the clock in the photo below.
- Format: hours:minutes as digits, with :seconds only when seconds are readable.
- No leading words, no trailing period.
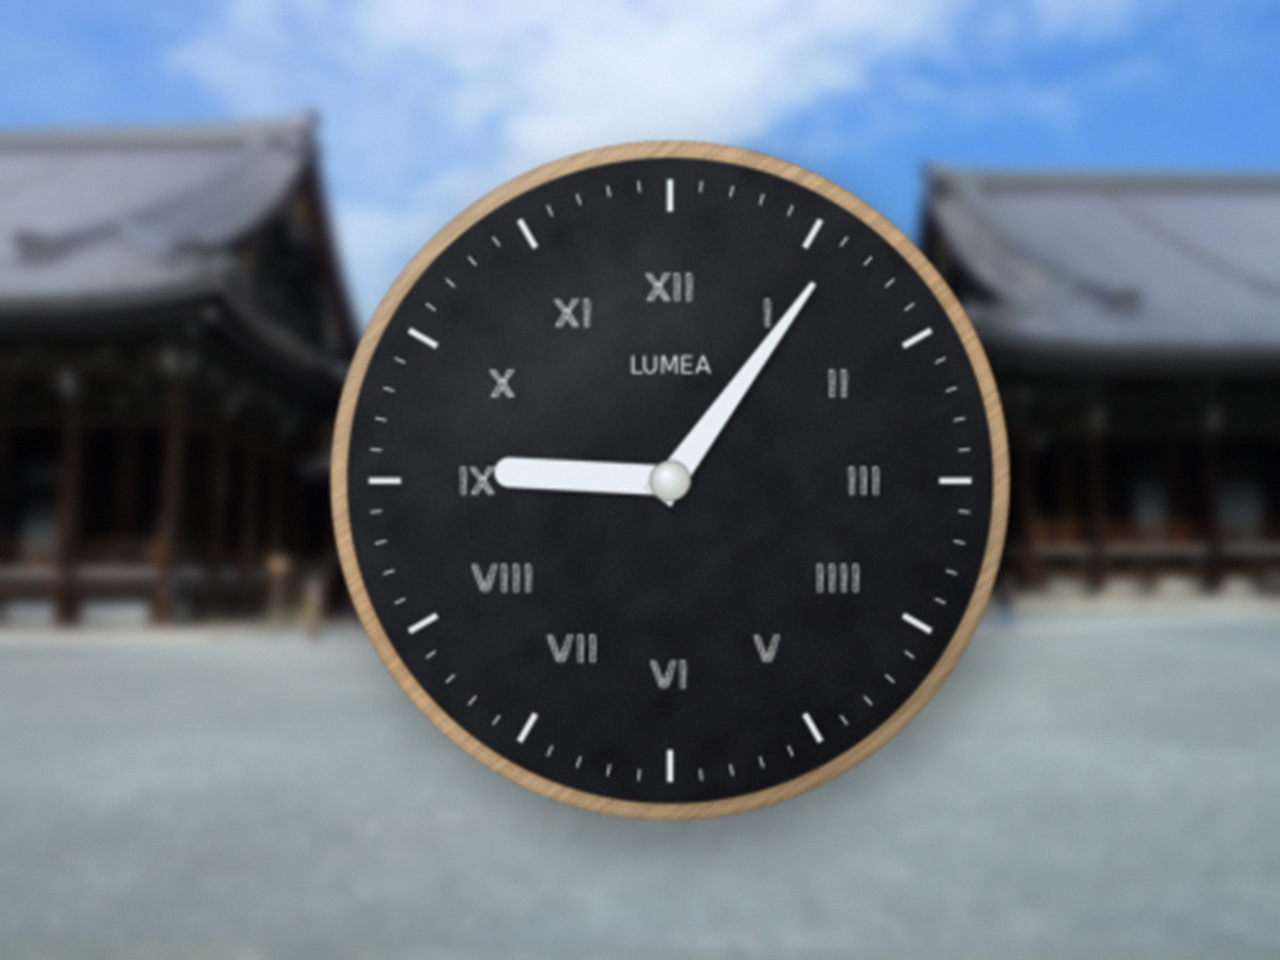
9:06
